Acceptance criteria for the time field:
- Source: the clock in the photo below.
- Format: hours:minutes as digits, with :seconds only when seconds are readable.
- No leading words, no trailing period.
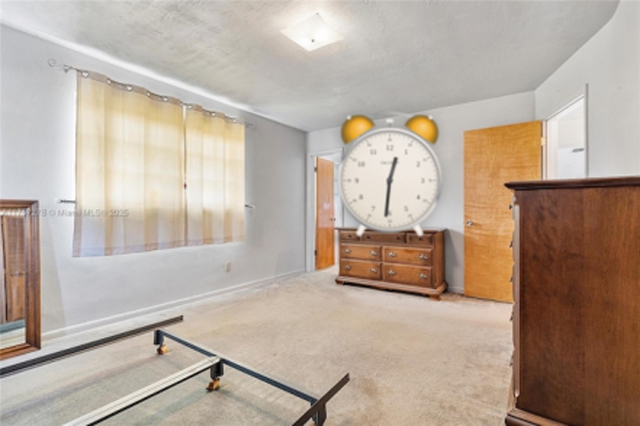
12:31
